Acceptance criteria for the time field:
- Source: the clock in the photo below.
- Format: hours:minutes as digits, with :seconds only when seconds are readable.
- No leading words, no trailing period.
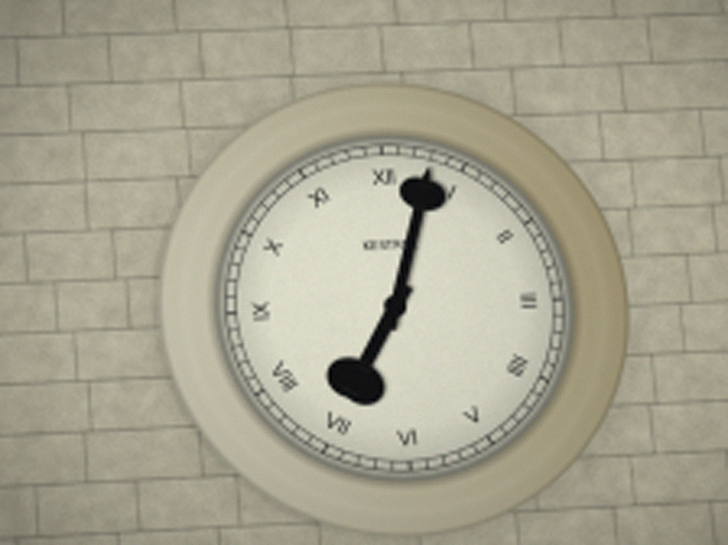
7:03
